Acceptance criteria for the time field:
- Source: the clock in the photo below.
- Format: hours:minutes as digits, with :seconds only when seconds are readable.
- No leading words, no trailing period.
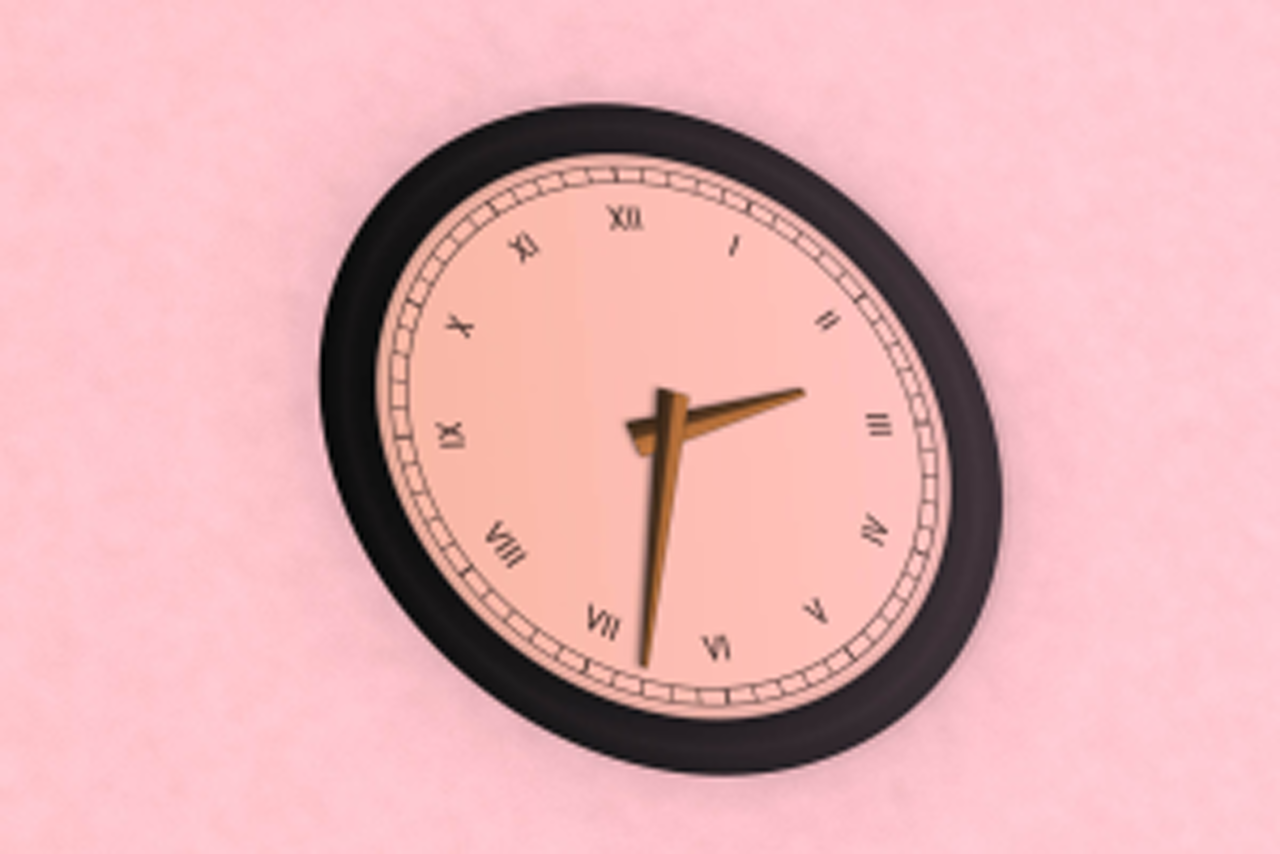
2:33
